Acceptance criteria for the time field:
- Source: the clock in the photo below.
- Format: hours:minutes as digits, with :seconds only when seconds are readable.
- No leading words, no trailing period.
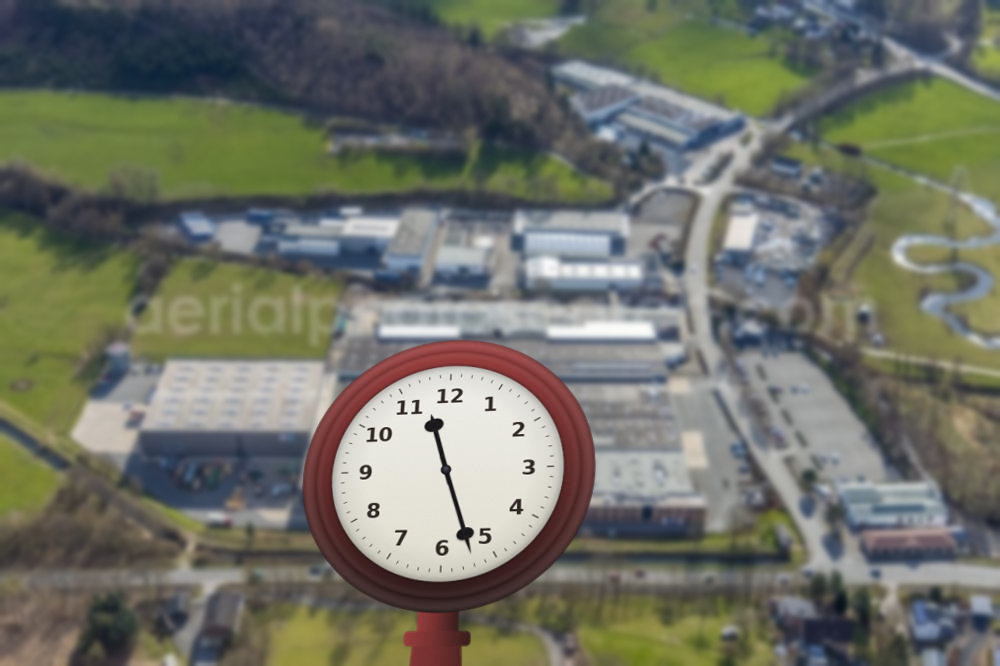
11:27
